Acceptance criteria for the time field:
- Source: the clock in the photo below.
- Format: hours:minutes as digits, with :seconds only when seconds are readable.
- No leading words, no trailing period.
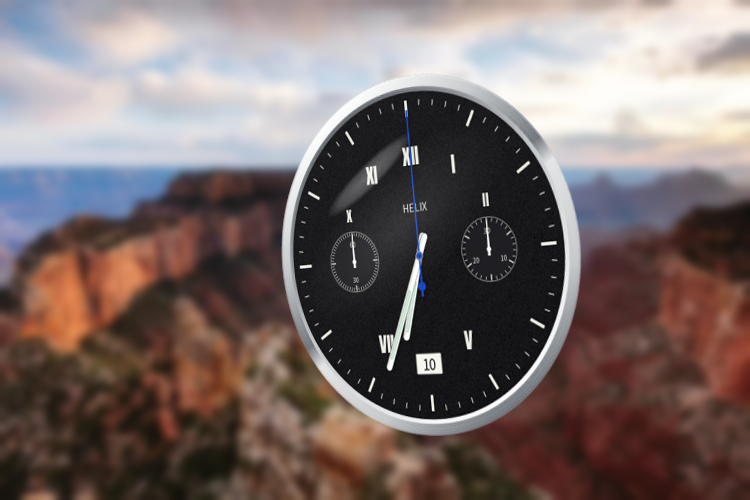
6:34
